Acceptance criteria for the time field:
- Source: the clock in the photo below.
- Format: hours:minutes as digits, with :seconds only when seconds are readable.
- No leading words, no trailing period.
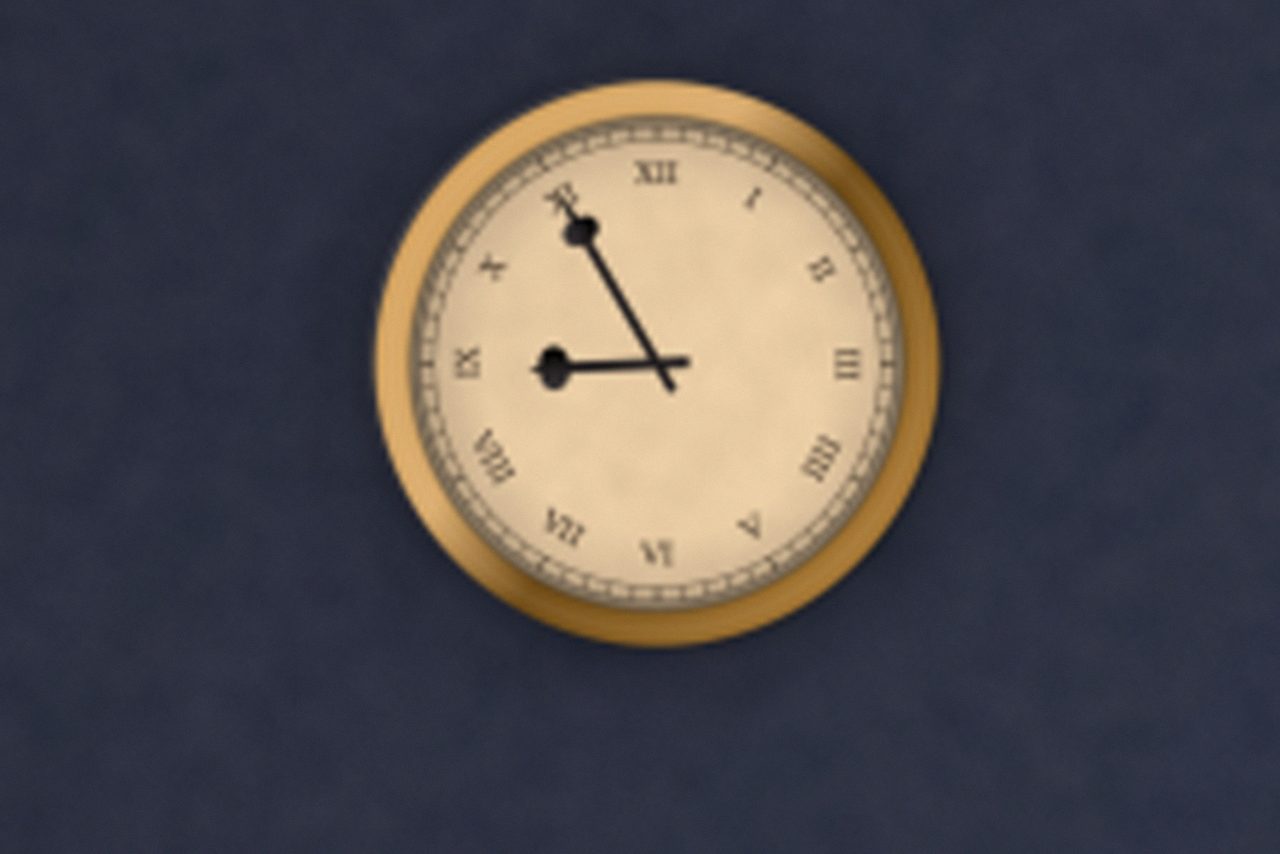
8:55
